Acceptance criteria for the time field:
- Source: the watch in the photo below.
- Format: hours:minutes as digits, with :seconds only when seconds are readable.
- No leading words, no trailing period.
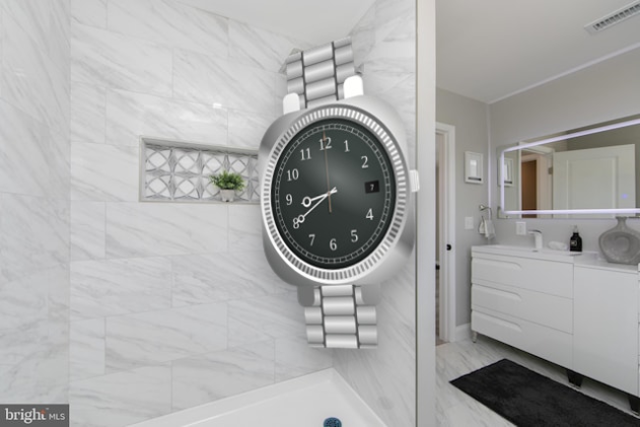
8:40:00
